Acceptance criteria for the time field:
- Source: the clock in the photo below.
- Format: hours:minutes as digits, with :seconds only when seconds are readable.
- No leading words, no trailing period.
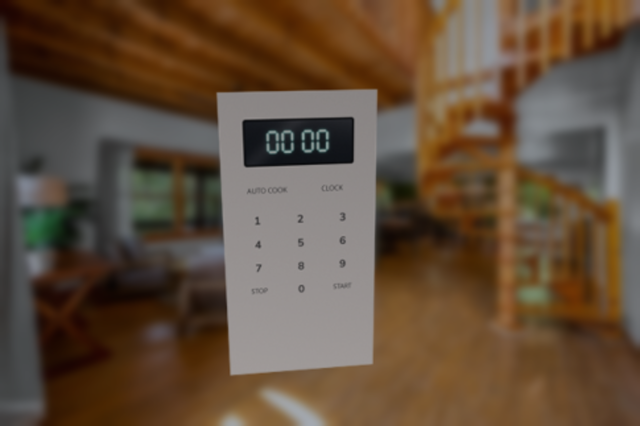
0:00
